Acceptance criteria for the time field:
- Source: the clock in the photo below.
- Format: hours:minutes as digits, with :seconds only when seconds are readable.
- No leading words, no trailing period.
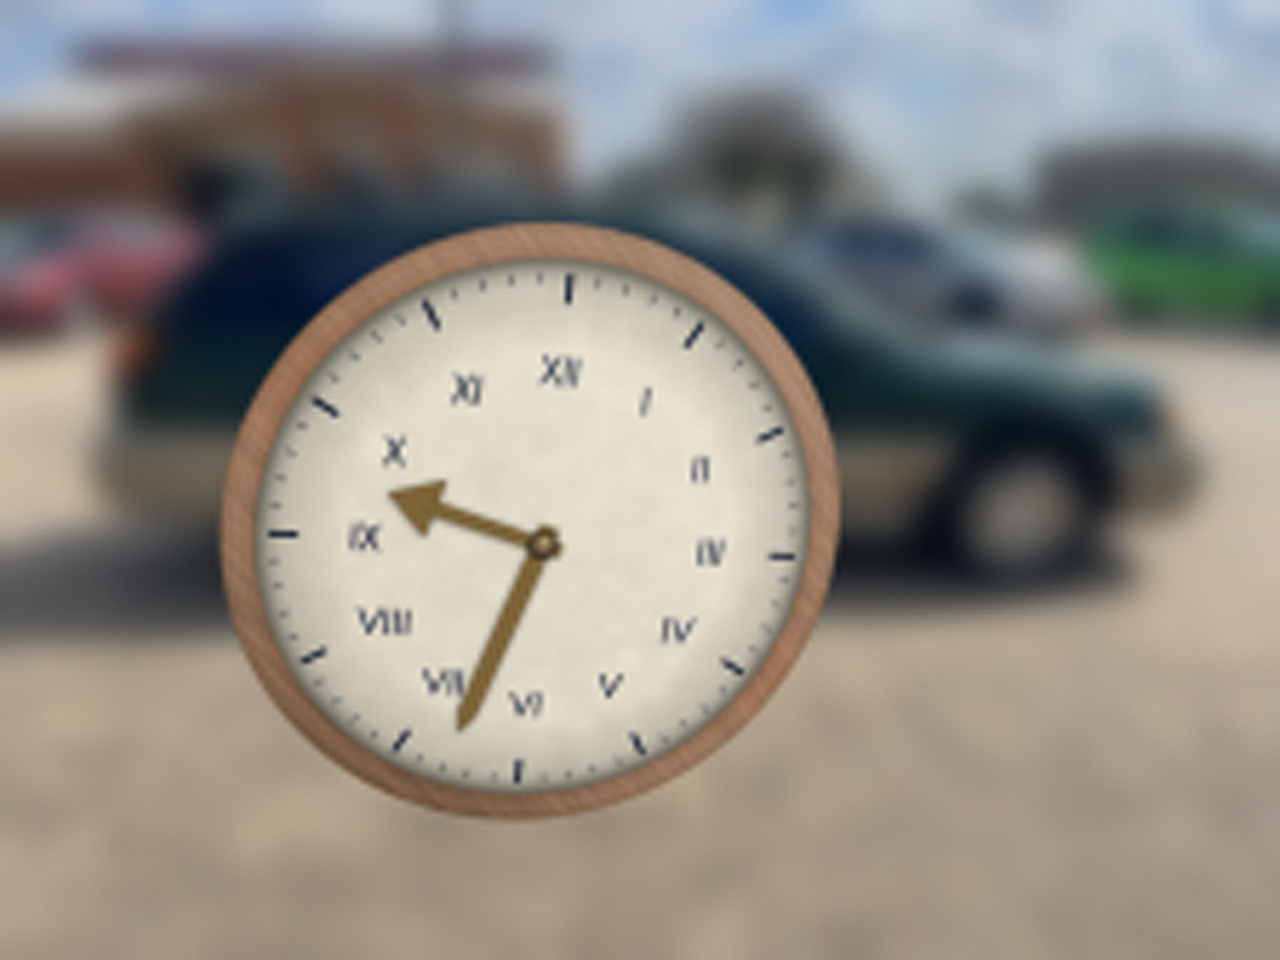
9:33
